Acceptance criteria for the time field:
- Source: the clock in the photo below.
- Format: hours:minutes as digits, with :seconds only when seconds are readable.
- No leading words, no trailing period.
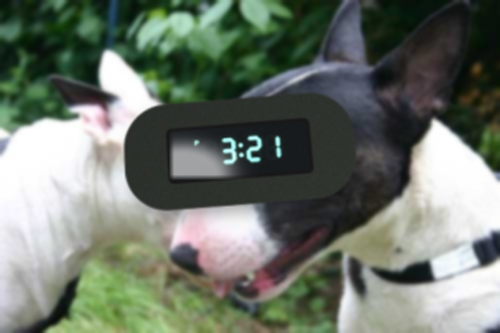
3:21
